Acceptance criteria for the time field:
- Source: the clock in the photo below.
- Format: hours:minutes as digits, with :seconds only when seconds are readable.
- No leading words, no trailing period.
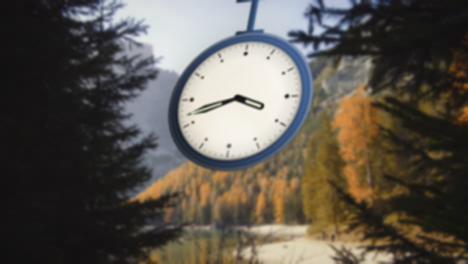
3:42
